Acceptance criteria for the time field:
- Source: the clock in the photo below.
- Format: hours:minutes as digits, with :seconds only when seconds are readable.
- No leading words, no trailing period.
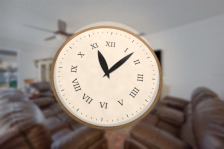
11:07
